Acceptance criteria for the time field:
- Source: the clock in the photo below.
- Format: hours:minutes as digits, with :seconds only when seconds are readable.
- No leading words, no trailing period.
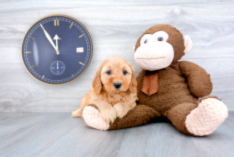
11:55
